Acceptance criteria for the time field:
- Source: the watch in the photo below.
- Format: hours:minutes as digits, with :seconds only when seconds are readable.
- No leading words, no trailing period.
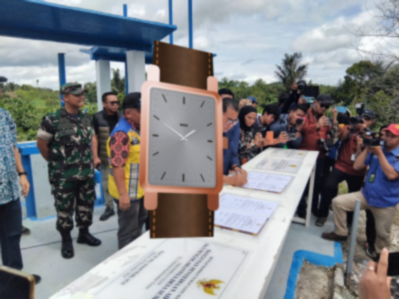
1:50
